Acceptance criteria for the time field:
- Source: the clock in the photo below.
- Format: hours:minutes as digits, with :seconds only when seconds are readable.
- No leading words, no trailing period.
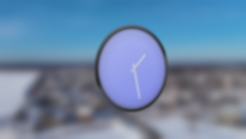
1:28
